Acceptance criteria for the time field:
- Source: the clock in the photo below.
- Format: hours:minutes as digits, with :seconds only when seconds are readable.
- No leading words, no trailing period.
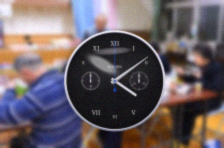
4:09
